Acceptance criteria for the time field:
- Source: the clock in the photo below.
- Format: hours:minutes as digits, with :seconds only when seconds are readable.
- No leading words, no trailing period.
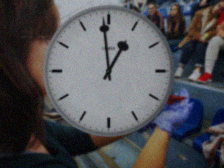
12:59
